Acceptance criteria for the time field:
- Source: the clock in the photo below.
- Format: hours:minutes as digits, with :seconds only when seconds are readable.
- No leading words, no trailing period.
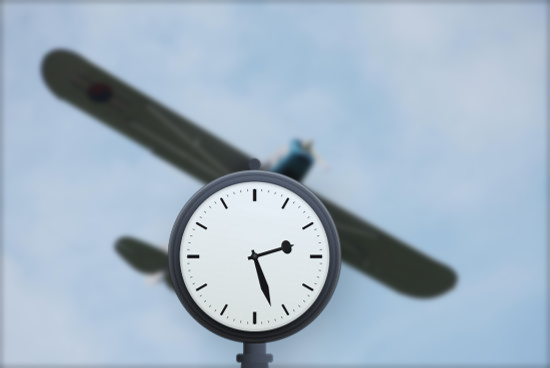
2:27
